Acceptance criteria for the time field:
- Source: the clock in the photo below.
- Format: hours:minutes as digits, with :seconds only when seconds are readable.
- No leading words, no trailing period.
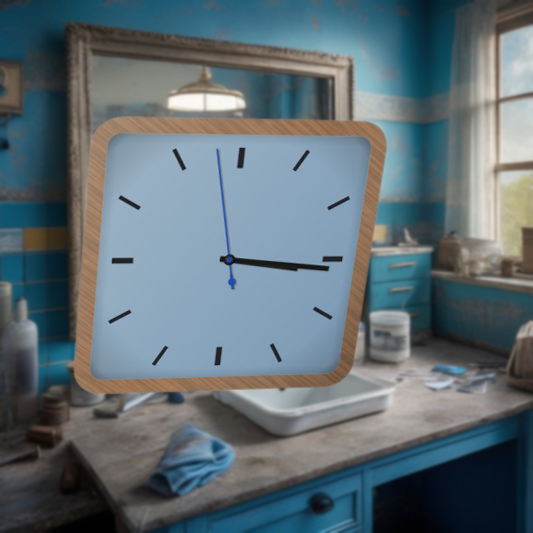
3:15:58
